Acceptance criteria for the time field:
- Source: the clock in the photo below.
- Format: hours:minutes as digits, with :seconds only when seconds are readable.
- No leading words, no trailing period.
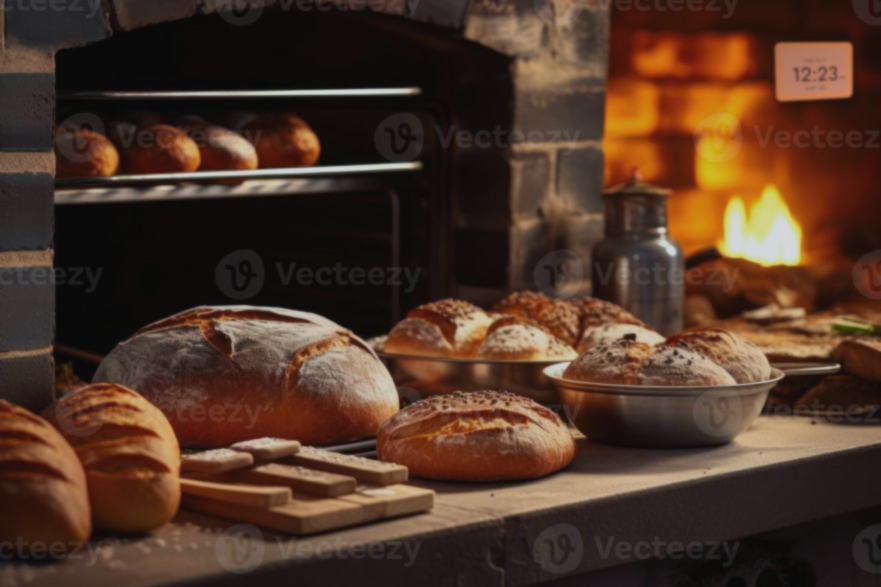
12:23
